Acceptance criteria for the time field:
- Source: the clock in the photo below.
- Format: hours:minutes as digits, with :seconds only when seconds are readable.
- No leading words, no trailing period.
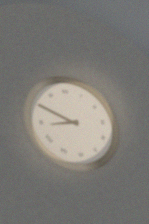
8:50
